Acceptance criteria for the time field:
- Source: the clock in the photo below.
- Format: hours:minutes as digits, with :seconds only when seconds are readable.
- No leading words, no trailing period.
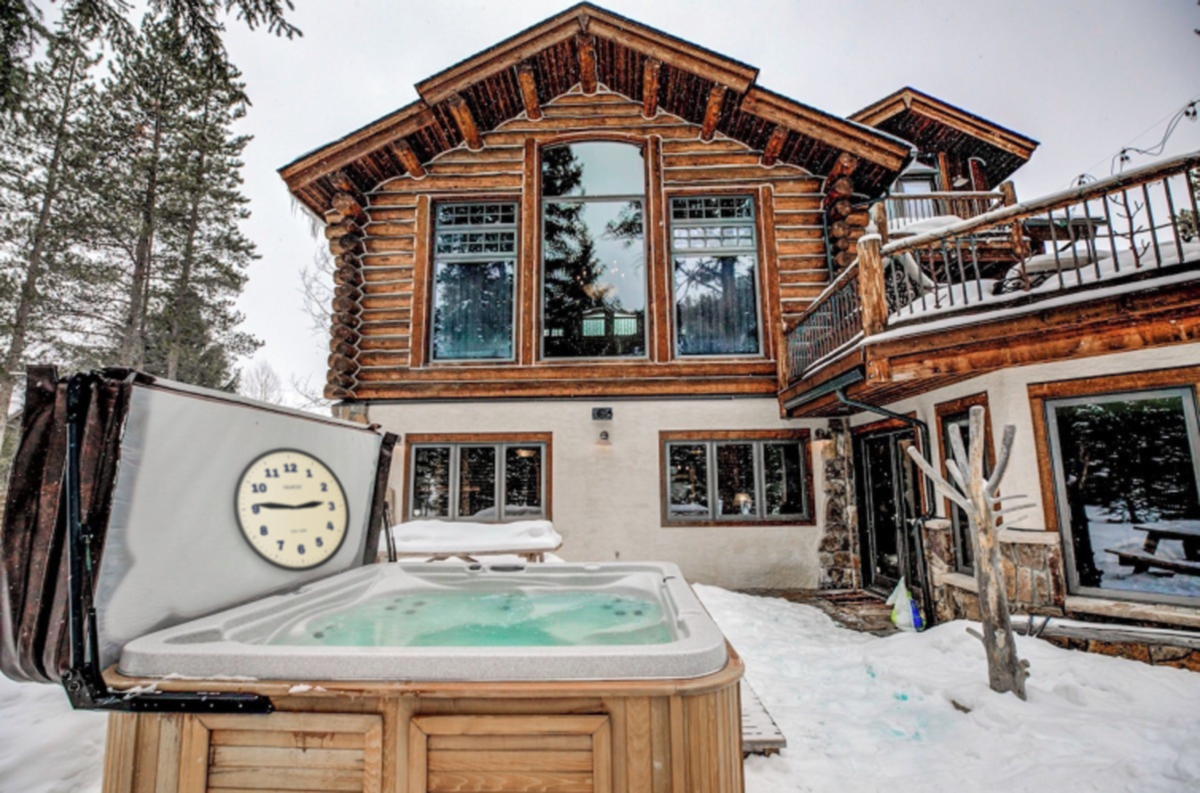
2:46
